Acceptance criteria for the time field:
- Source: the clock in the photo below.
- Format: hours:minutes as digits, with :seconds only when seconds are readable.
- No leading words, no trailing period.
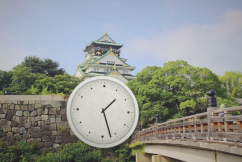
1:27
